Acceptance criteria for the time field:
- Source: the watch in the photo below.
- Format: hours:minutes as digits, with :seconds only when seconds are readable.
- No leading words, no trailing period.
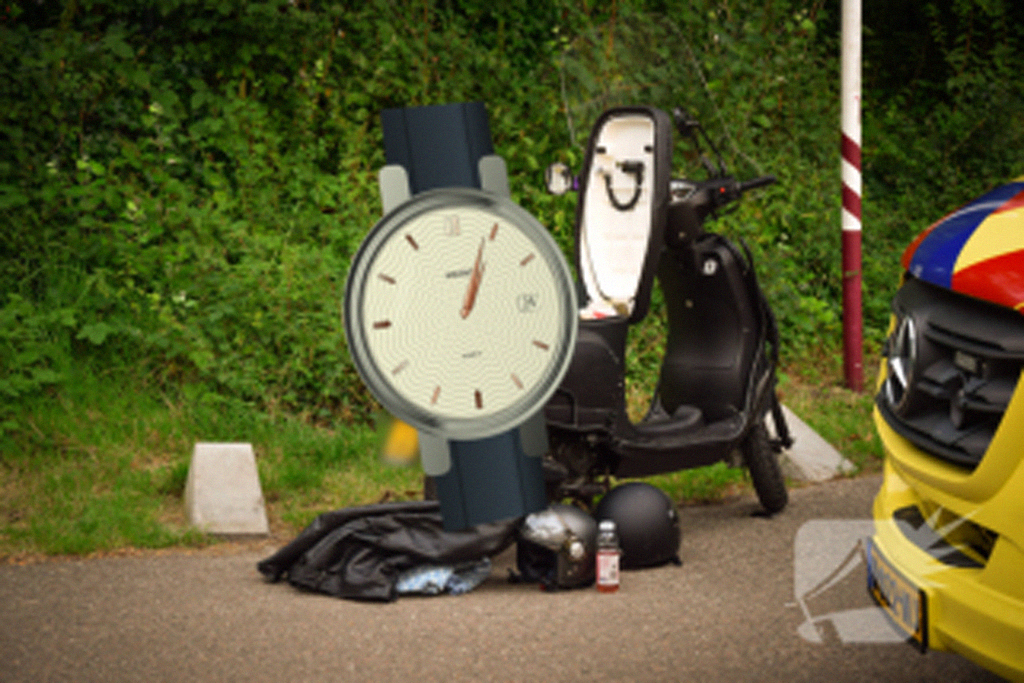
1:04
